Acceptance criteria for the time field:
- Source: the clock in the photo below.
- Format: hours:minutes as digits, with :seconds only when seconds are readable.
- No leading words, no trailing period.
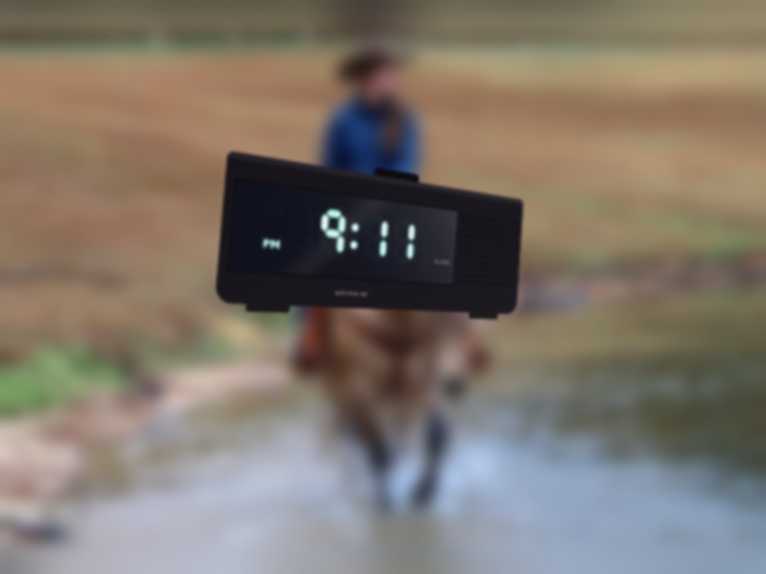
9:11
